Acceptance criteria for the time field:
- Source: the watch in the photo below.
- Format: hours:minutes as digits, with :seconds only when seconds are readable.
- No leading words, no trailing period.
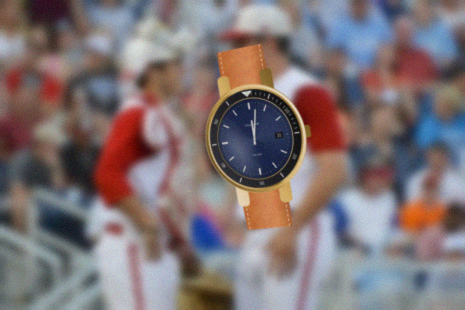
12:02
